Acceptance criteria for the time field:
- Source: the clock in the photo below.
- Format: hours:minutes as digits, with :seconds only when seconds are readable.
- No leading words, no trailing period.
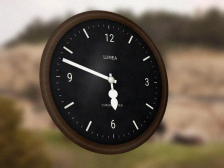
5:48
